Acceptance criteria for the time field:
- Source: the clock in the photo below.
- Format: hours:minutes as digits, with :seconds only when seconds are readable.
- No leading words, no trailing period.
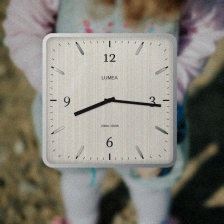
8:16
